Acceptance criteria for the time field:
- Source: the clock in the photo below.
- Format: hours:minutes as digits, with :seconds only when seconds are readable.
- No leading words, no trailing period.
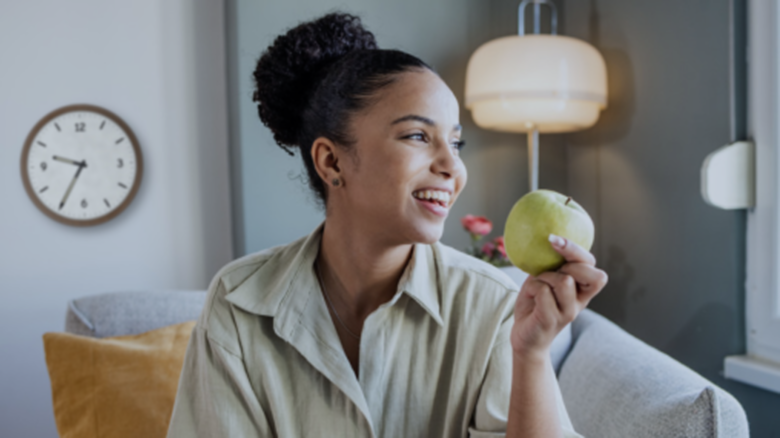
9:35
